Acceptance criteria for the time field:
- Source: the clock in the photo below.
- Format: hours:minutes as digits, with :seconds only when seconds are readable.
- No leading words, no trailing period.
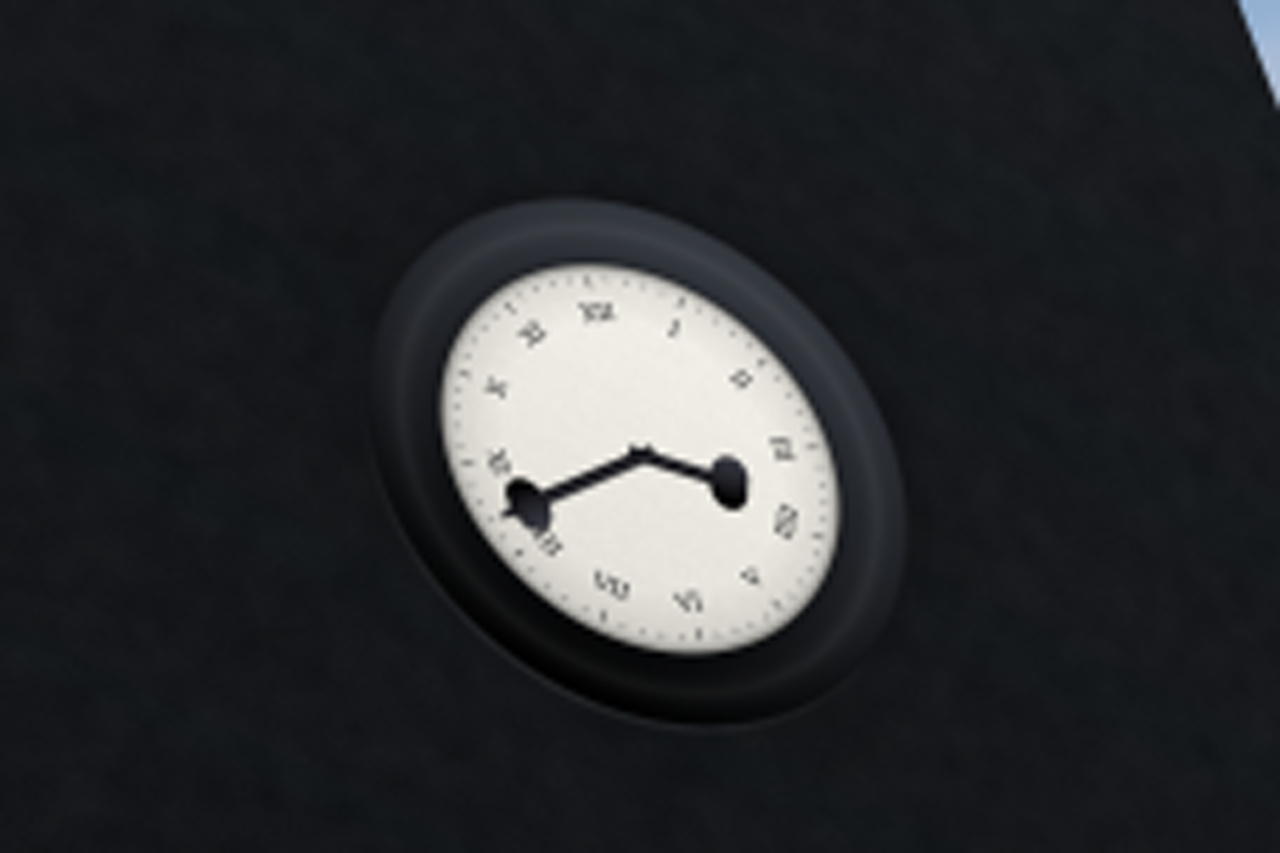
3:42
